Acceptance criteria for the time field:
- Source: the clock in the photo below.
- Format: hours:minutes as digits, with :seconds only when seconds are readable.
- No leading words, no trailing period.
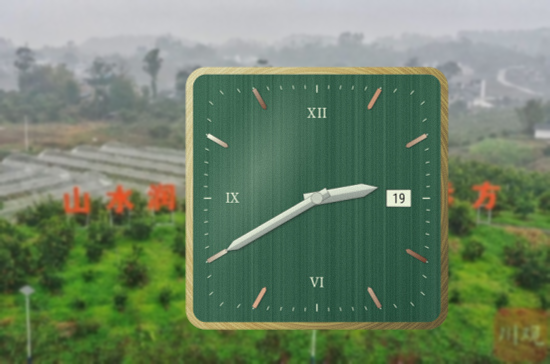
2:40
